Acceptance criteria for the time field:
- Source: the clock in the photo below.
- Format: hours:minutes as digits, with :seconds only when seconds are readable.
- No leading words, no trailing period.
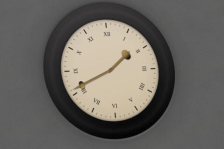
1:41
